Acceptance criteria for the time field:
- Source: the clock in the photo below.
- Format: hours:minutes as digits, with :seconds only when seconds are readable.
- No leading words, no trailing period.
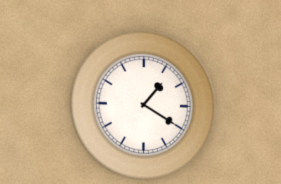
1:20
